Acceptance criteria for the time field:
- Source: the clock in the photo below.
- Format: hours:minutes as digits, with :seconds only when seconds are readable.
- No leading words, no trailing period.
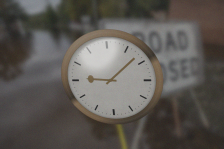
9:08
